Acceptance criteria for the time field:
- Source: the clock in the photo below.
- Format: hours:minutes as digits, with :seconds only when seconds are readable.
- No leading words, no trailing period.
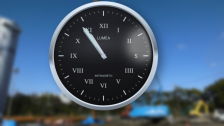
10:54
